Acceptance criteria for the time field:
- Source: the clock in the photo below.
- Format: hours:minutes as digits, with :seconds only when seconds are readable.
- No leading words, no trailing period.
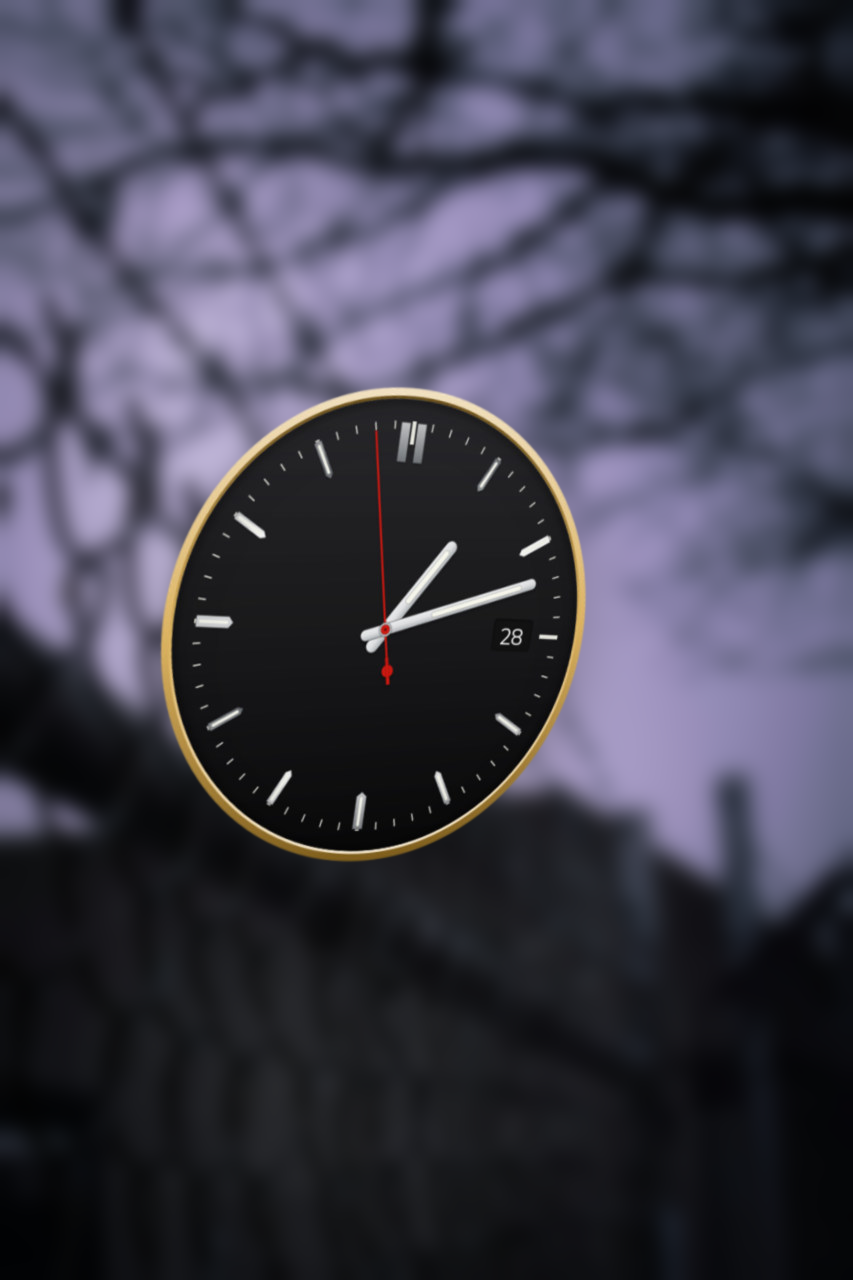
1:11:58
